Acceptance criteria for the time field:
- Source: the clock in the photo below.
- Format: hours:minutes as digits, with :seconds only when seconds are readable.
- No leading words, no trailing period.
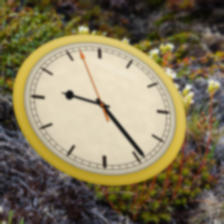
9:23:57
